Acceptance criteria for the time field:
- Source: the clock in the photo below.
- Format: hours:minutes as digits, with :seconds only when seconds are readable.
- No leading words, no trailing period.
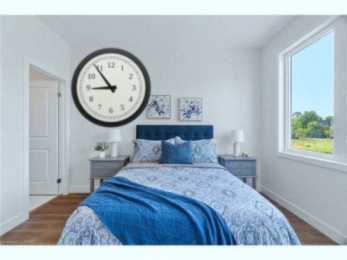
8:54
